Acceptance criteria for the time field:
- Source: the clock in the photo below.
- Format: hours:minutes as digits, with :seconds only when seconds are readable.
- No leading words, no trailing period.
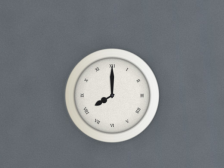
8:00
